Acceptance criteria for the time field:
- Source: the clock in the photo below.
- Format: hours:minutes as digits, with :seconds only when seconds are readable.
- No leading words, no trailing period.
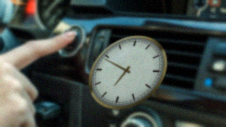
6:49
